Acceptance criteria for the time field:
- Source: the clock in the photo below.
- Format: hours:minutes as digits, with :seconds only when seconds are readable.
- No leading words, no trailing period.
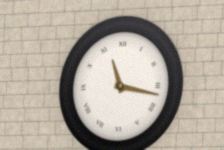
11:17
